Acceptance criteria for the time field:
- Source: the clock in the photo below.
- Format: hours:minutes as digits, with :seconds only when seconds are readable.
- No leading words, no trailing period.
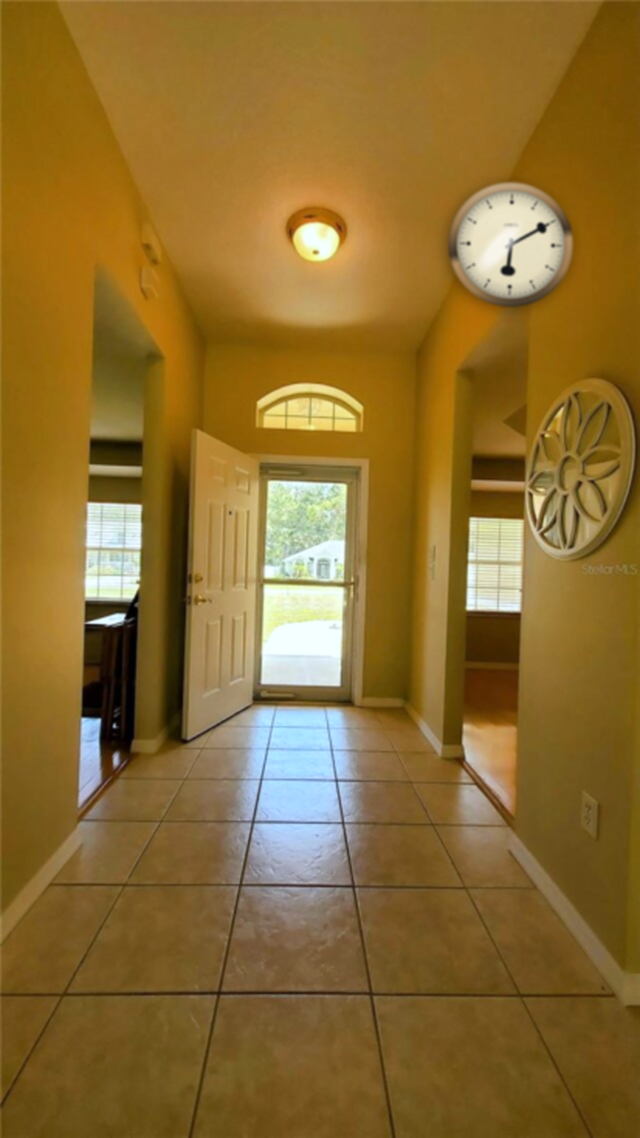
6:10
